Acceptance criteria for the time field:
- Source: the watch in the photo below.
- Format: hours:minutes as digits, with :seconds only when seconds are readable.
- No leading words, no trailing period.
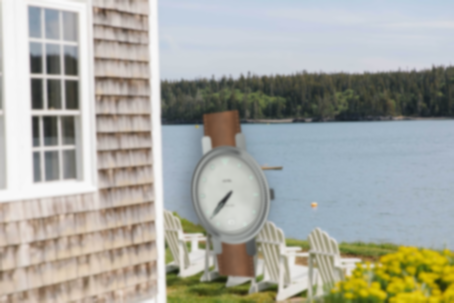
7:38
